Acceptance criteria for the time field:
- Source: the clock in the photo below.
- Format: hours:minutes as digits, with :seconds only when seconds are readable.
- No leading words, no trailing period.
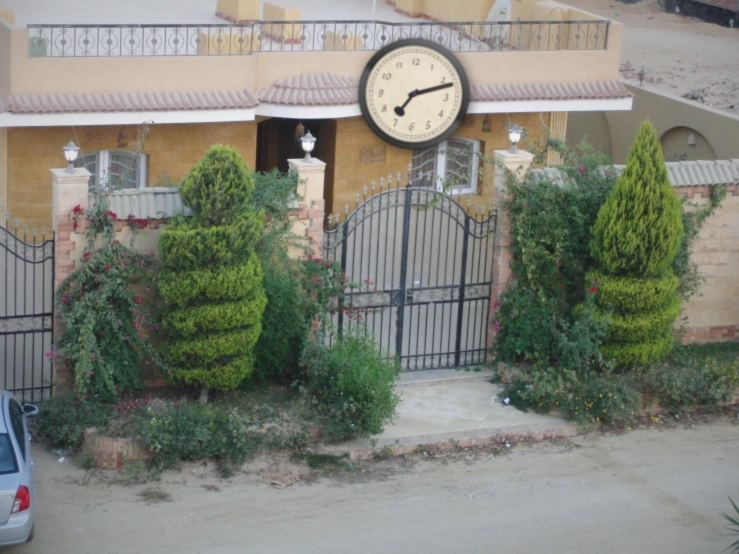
7:12
